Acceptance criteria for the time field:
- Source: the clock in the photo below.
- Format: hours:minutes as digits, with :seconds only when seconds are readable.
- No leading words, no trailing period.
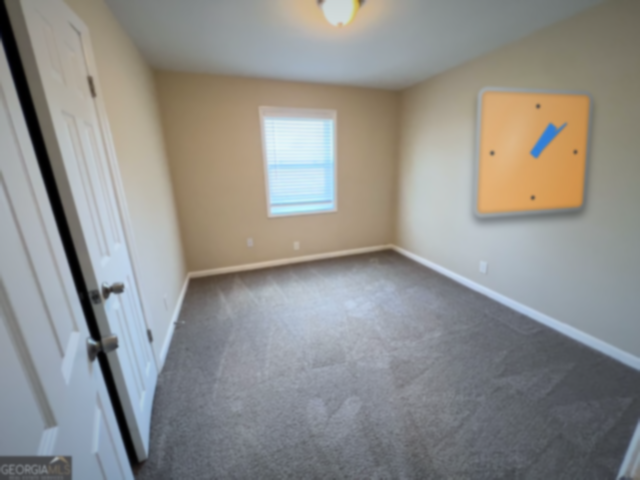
1:08
